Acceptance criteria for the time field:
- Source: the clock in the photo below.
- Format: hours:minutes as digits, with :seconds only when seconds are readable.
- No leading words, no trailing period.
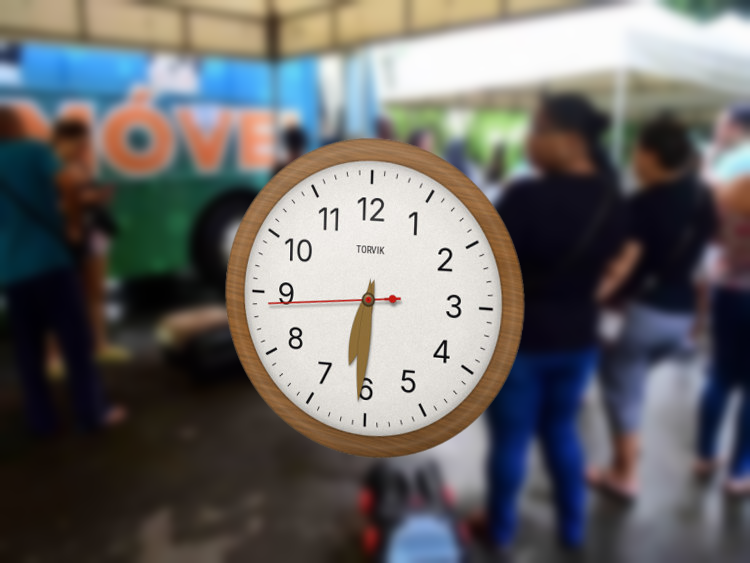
6:30:44
